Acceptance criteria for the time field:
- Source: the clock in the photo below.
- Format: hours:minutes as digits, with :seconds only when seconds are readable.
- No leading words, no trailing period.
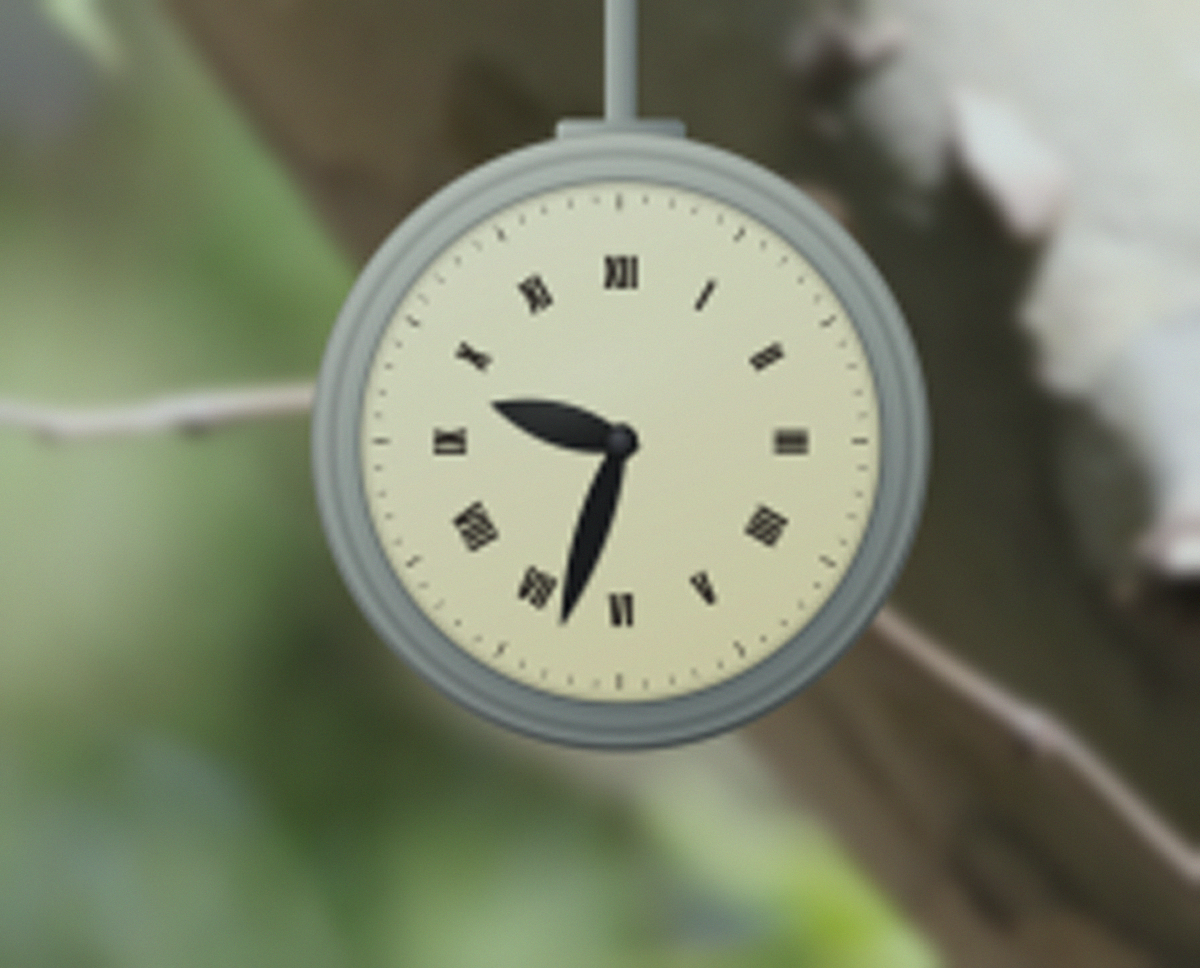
9:33
